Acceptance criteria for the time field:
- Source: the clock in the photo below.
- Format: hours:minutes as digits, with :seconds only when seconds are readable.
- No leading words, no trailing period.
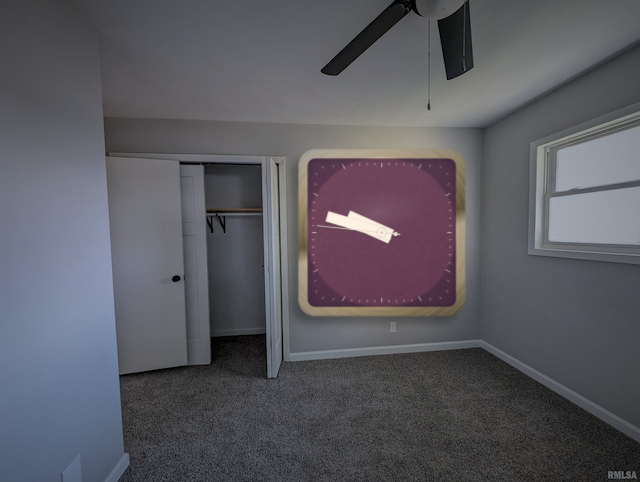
9:47:46
